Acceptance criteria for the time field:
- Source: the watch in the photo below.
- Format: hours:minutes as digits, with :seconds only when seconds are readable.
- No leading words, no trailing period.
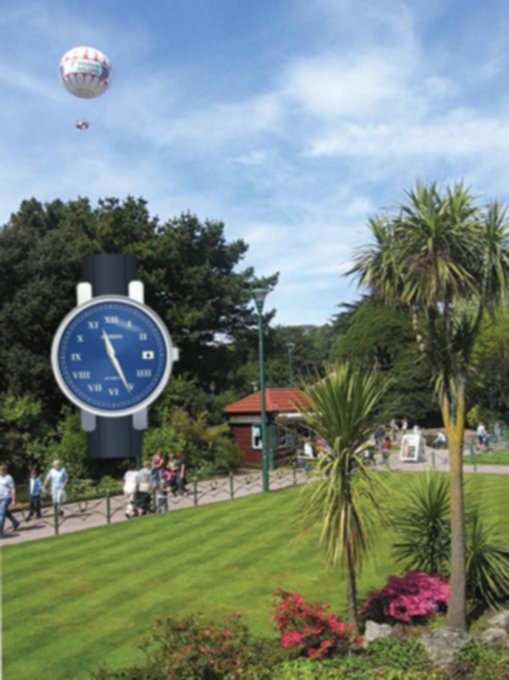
11:26
